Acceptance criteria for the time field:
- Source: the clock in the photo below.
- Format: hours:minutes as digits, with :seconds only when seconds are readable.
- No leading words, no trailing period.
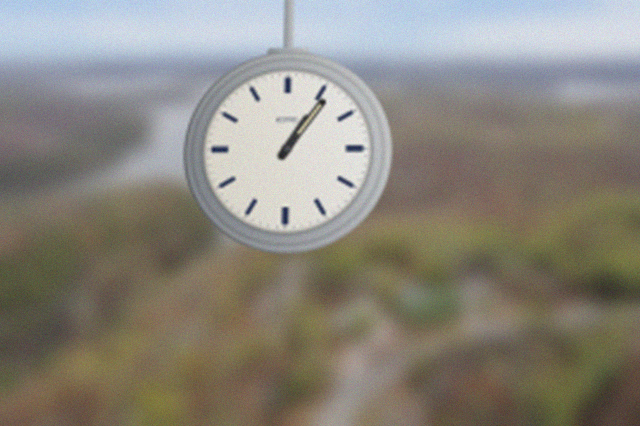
1:06
